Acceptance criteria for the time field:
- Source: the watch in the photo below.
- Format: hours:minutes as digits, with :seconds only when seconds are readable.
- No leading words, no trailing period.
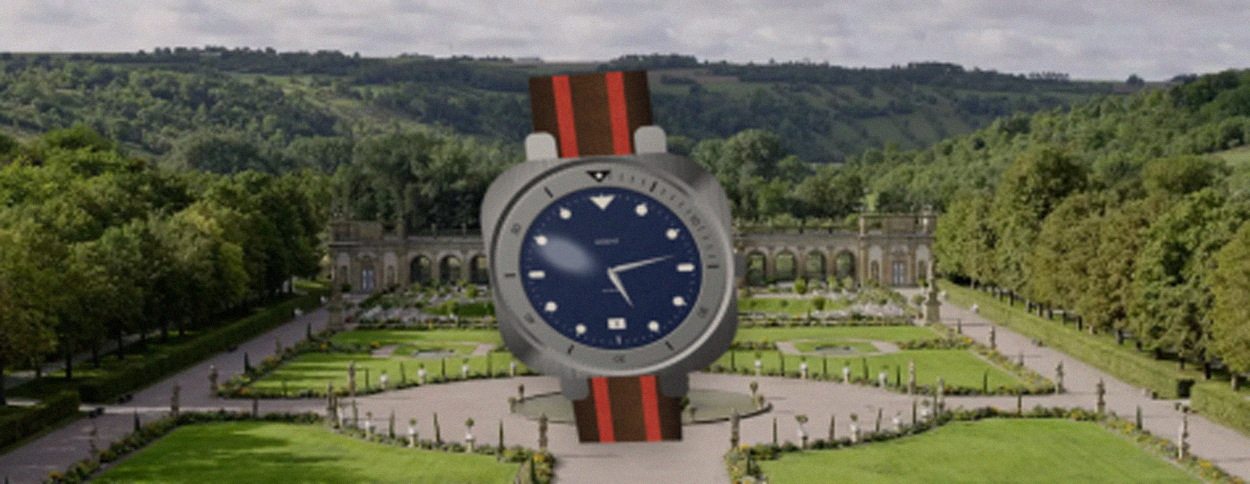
5:13
